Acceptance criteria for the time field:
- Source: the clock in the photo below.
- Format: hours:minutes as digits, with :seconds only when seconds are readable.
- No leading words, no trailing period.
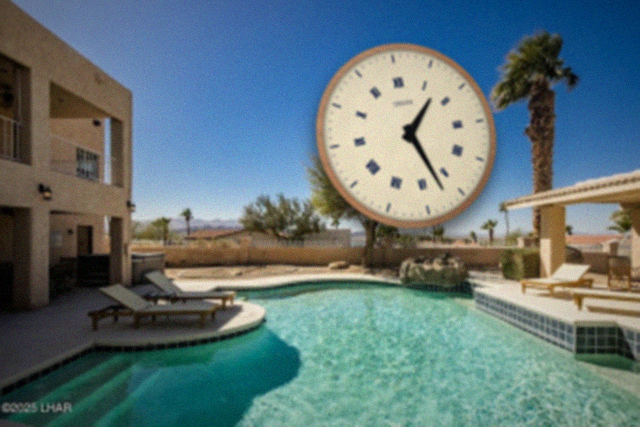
1:27
